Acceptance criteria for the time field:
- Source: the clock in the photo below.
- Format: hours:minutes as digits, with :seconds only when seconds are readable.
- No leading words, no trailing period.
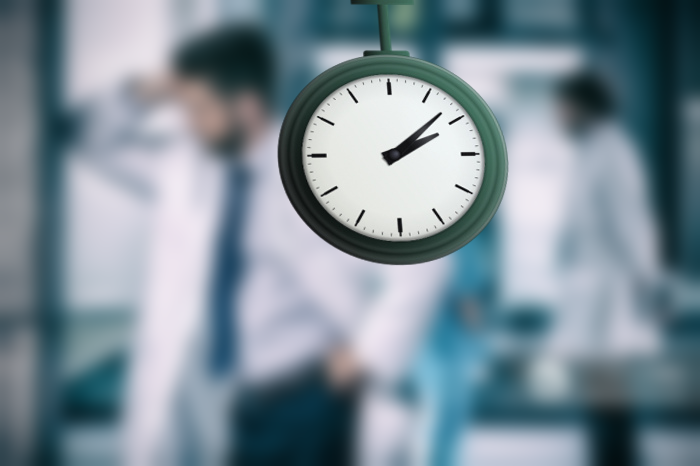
2:08
